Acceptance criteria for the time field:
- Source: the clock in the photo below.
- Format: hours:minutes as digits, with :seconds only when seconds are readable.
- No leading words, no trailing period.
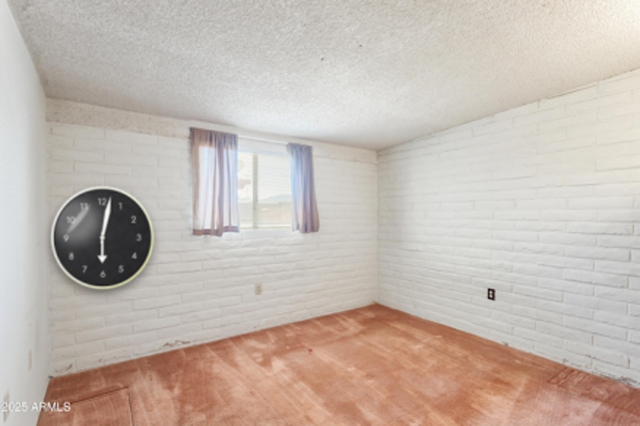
6:02
